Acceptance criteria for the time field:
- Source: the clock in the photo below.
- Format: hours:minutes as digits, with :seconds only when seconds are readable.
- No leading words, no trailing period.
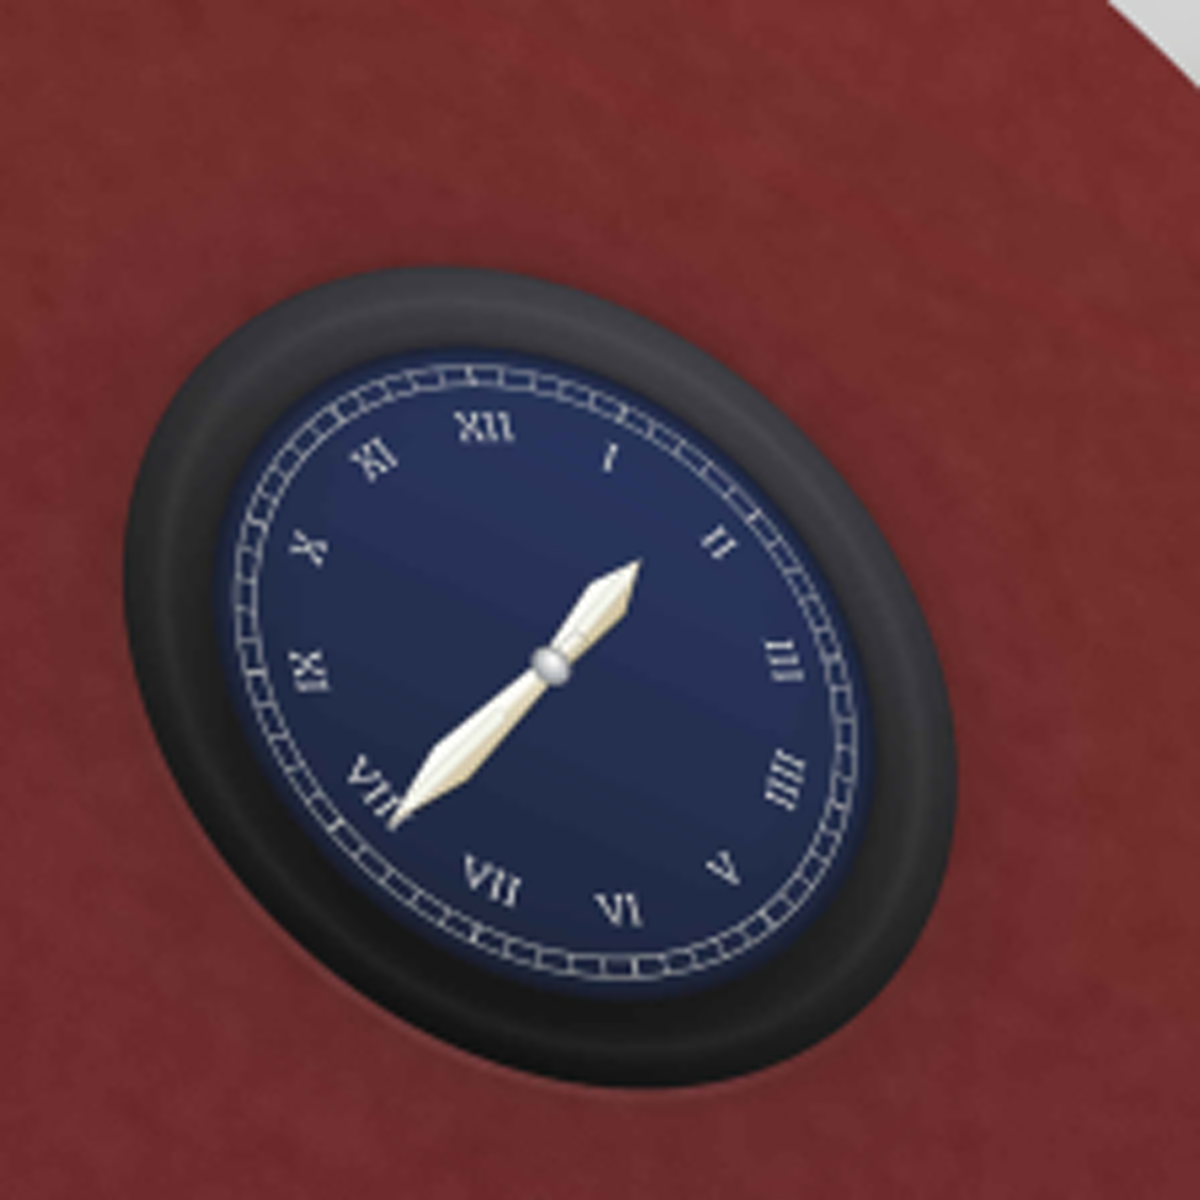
1:39
